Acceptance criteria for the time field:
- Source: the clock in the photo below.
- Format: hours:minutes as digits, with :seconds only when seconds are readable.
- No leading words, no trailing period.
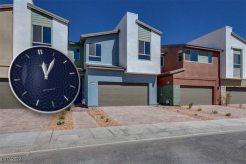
12:06
